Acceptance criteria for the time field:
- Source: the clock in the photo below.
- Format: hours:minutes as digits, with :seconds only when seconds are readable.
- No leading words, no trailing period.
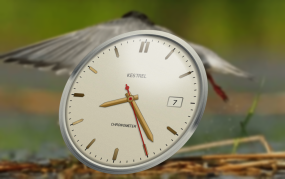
8:23:25
